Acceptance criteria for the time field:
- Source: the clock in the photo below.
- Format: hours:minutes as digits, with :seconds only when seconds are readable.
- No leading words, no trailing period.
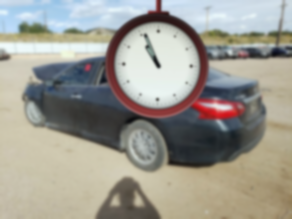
10:56
